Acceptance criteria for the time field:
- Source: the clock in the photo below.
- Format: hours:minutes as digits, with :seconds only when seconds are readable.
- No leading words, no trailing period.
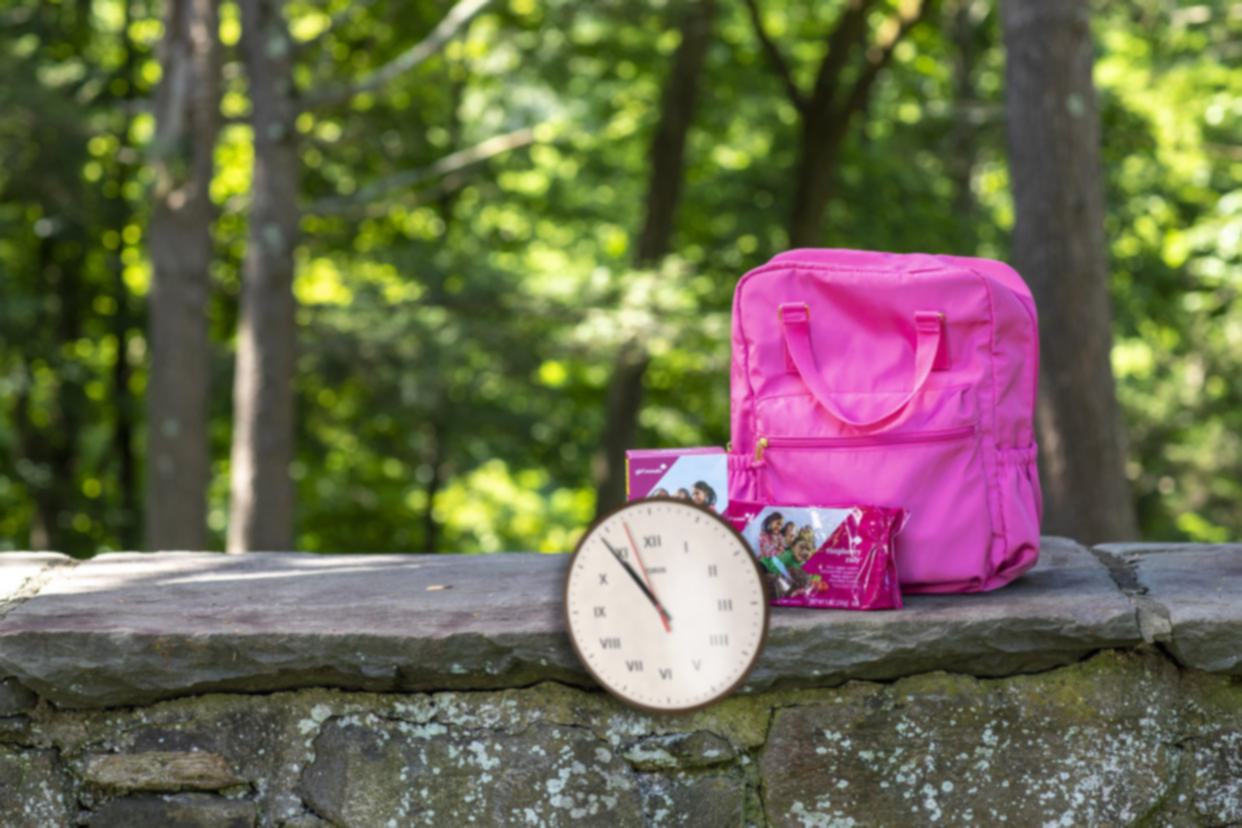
10:53:57
